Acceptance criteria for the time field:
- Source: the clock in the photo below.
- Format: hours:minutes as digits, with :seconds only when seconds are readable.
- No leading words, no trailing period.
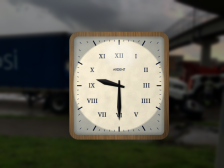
9:30
